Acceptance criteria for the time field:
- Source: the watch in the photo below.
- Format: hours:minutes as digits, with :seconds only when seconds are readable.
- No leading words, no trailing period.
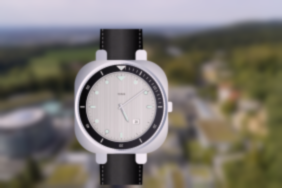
5:09
